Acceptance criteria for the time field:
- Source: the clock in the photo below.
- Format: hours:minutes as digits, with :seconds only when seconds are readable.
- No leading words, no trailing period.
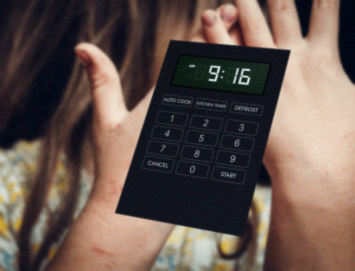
9:16
